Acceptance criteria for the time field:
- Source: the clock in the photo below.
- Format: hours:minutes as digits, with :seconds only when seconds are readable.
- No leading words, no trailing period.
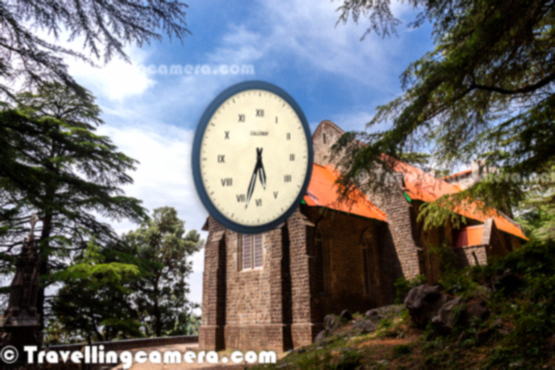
5:33
